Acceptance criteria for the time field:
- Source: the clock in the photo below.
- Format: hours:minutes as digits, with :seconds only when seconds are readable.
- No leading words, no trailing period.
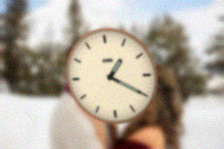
1:20
